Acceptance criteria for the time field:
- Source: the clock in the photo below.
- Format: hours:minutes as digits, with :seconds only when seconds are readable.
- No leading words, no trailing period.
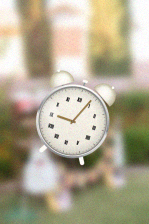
9:04
